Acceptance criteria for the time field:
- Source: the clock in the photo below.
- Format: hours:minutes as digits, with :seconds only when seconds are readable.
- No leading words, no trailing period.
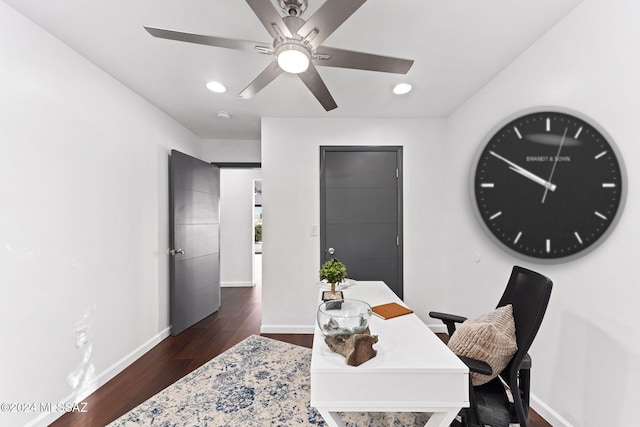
9:50:03
